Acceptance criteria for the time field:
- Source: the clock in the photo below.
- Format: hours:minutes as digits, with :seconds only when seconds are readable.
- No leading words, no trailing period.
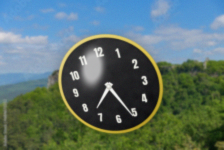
7:26
